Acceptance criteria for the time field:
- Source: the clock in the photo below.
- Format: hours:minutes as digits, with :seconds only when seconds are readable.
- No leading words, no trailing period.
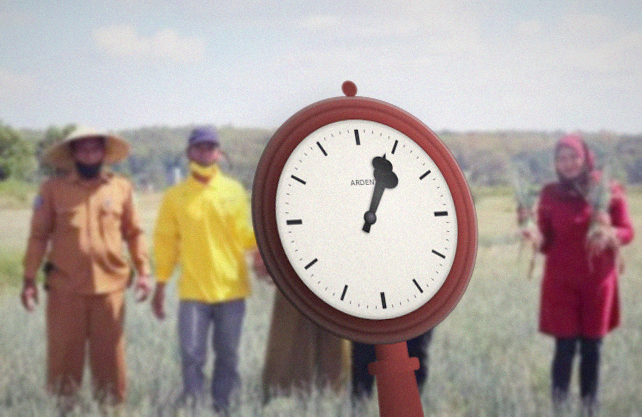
1:04
